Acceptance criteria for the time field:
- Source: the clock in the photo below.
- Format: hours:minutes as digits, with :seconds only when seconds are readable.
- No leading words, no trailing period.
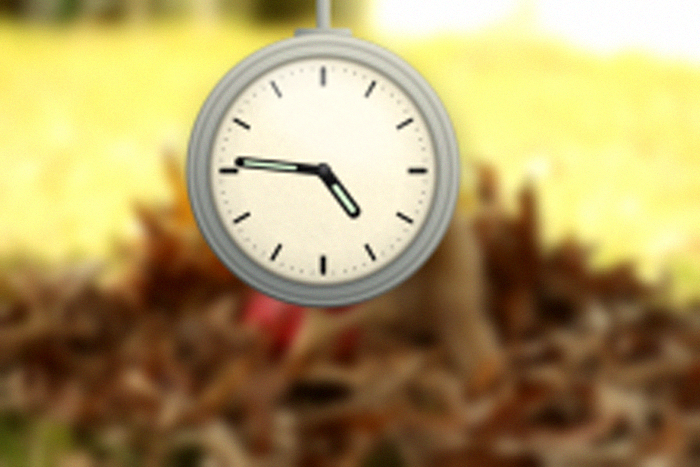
4:46
